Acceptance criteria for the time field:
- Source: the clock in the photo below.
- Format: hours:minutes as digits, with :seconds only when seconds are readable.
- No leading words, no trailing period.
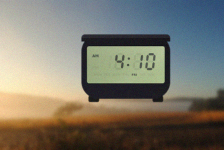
4:10
